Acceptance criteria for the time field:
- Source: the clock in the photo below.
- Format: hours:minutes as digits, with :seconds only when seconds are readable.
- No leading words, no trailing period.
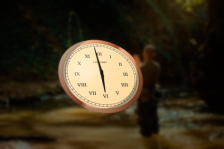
5:59
